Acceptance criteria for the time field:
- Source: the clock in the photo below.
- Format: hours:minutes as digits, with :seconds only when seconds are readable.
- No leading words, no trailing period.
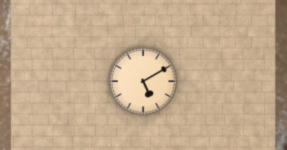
5:10
